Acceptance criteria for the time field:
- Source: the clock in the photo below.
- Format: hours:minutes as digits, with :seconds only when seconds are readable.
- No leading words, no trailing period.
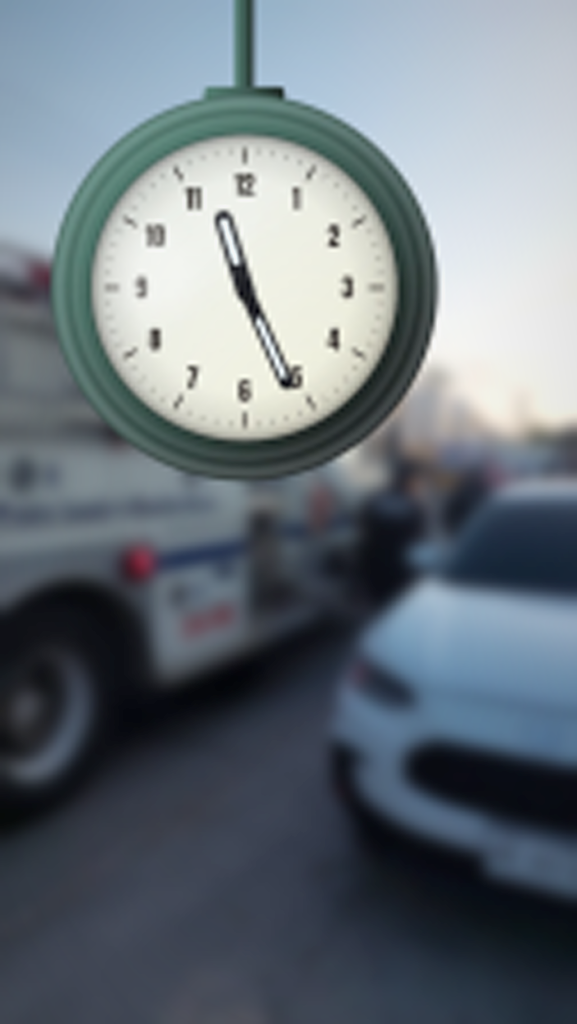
11:26
